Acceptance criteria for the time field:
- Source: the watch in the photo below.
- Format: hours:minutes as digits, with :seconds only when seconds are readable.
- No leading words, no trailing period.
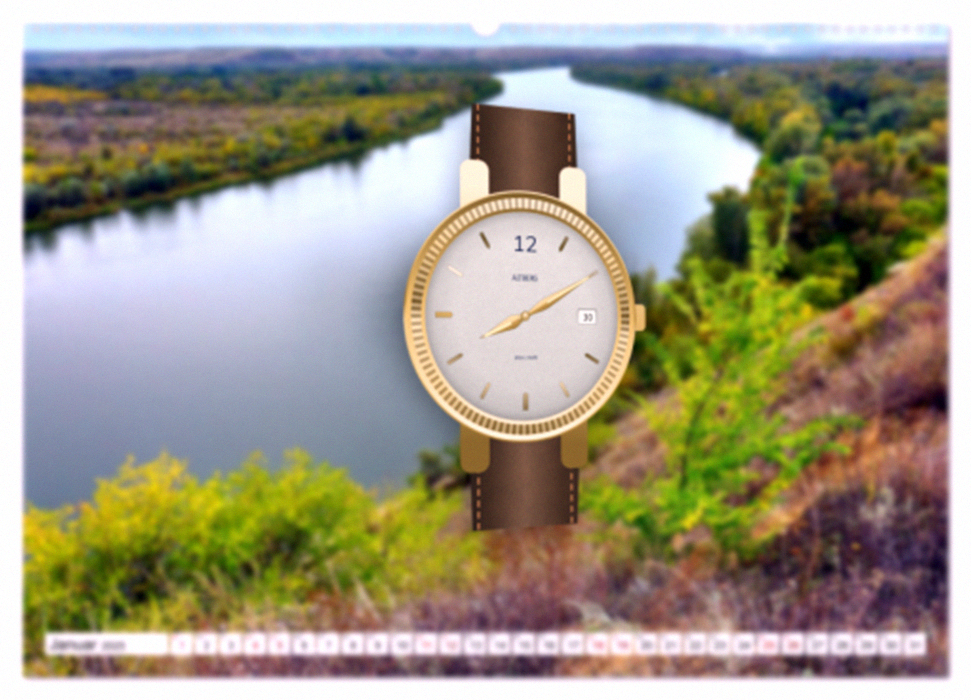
8:10
